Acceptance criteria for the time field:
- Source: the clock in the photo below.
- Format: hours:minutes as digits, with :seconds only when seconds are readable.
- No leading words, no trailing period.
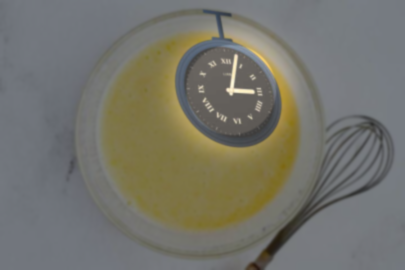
3:03
